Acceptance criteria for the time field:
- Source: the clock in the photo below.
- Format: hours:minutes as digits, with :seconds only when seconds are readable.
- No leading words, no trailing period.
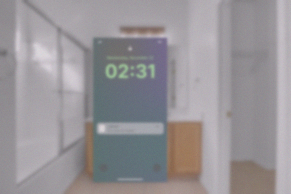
2:31
